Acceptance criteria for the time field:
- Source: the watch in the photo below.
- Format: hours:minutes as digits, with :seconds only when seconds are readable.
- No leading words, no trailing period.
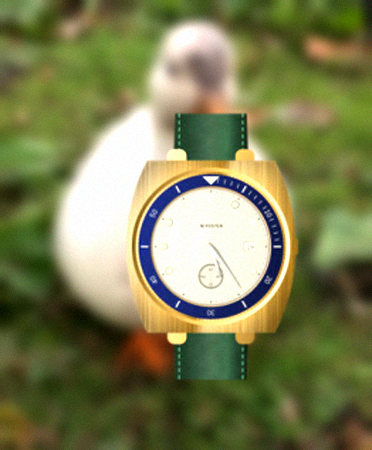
5:24
